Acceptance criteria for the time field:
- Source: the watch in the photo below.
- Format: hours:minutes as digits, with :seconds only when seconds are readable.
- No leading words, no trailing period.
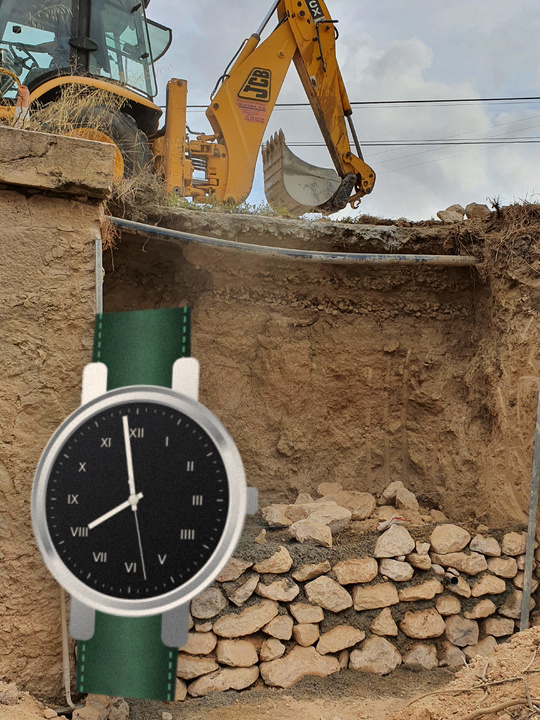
7:58:28
